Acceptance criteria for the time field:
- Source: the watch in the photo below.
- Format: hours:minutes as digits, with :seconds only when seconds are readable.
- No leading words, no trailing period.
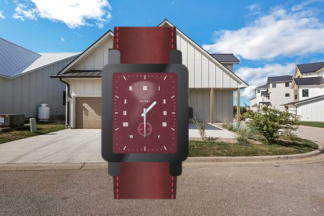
1:30
